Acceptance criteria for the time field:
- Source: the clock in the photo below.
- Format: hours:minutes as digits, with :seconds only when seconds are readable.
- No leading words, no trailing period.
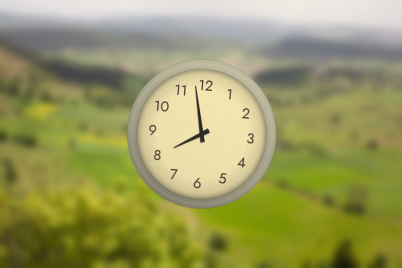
7:58
